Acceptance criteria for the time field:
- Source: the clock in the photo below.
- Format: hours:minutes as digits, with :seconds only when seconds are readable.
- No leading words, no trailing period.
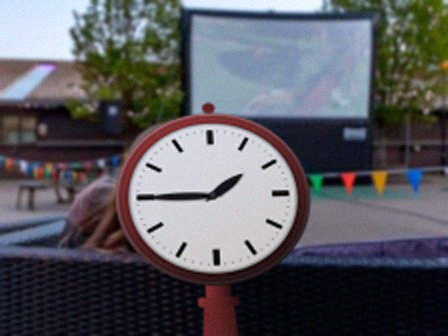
1:45
